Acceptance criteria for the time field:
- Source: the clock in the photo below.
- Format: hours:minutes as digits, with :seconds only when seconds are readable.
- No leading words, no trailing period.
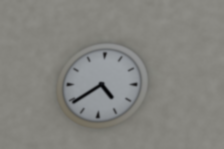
4:39
